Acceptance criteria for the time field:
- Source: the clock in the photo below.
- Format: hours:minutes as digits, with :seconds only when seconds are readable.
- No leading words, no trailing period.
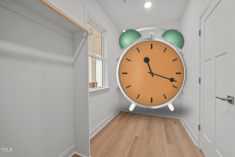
11:18
